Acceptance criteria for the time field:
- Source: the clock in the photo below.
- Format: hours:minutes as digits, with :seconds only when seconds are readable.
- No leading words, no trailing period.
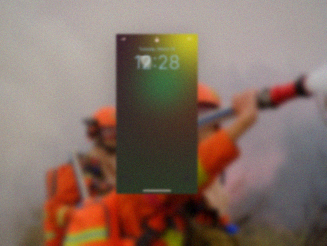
12:28
